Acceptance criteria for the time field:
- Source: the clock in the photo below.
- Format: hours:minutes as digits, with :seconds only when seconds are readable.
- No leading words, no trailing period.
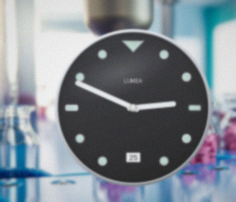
2:49
